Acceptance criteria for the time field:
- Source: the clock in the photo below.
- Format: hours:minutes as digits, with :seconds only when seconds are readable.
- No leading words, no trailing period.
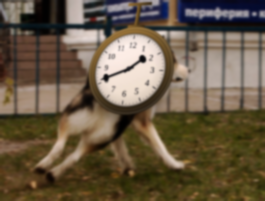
1:41
